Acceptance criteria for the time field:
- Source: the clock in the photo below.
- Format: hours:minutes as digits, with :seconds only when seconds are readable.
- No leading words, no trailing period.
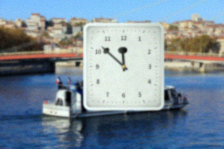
11:52
